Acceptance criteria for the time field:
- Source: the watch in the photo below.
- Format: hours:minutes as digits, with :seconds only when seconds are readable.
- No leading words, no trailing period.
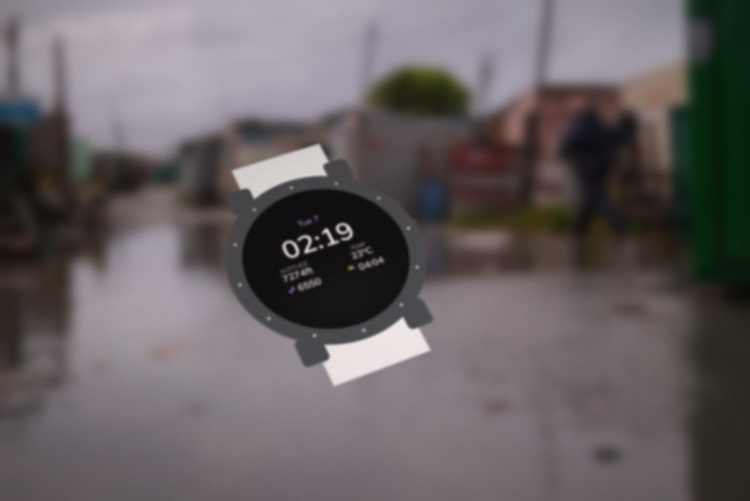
2:19
